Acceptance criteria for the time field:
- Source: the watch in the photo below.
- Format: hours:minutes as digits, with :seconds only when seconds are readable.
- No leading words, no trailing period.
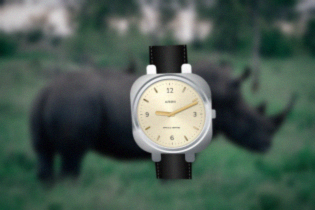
9:11
